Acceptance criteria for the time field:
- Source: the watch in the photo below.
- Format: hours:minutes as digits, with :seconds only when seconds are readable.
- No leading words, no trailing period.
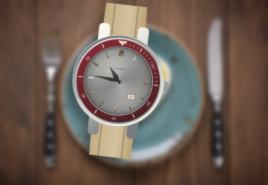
10:46
